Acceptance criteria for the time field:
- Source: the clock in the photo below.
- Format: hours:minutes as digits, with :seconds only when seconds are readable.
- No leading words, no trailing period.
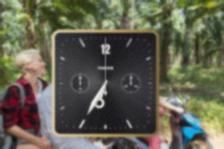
6:35
